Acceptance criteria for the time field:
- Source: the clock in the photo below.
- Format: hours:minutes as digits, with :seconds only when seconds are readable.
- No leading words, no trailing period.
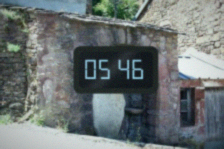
5:46
